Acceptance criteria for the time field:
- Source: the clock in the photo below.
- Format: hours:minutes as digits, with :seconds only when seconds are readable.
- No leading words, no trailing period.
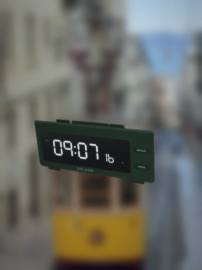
9:07:16
